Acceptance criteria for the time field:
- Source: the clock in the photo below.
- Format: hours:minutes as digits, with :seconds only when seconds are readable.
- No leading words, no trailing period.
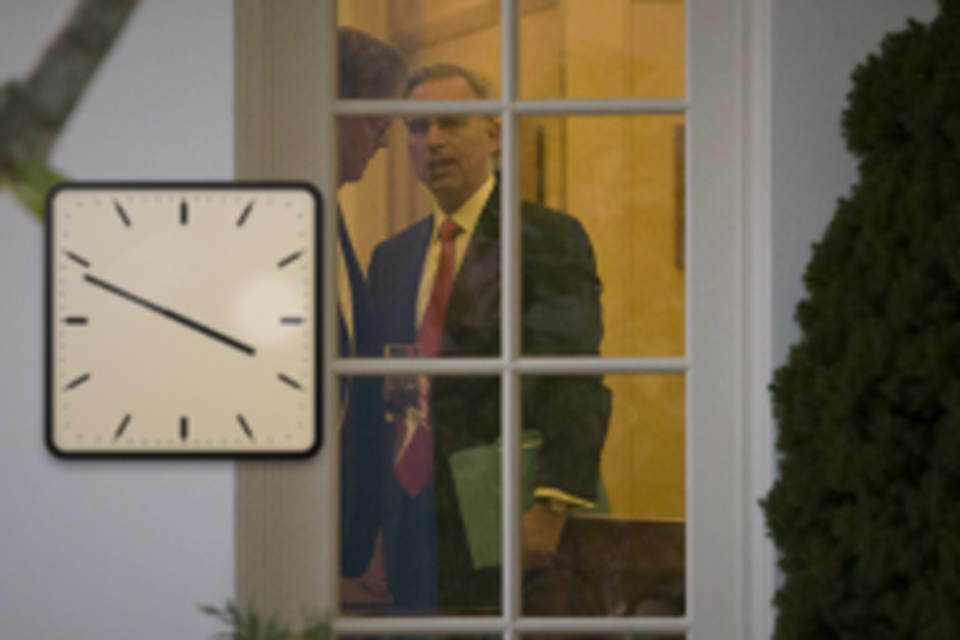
3:49
